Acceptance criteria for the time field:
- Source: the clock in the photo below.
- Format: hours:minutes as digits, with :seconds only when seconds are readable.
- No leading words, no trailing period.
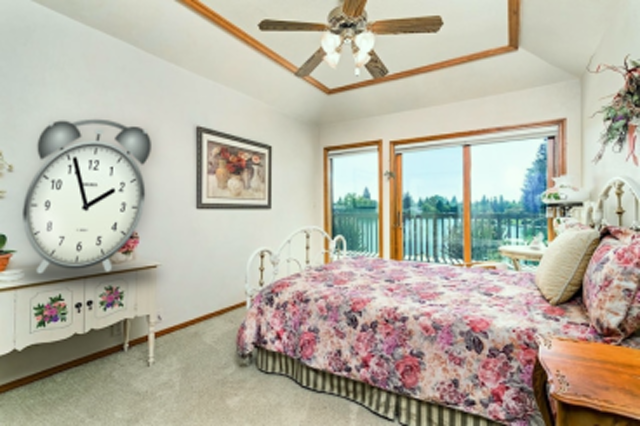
1:56
